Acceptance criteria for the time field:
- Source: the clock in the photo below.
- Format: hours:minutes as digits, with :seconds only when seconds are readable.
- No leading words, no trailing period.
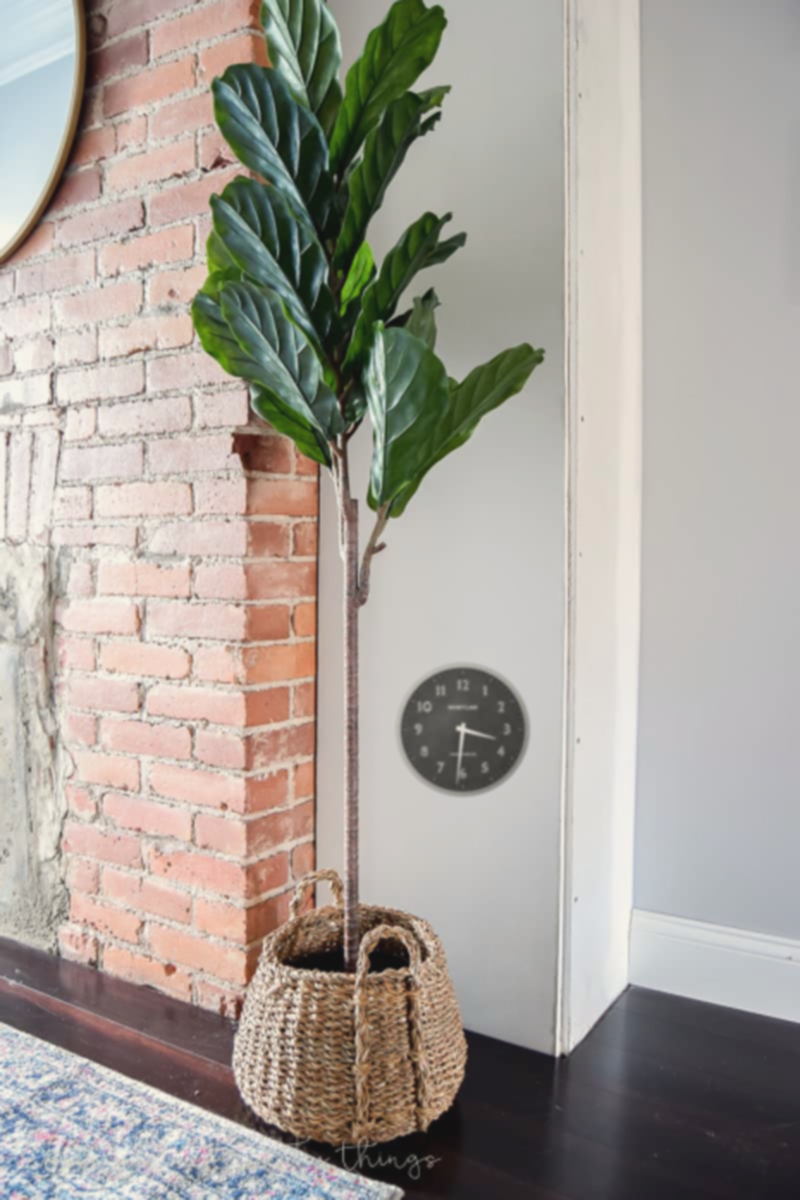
3:31
